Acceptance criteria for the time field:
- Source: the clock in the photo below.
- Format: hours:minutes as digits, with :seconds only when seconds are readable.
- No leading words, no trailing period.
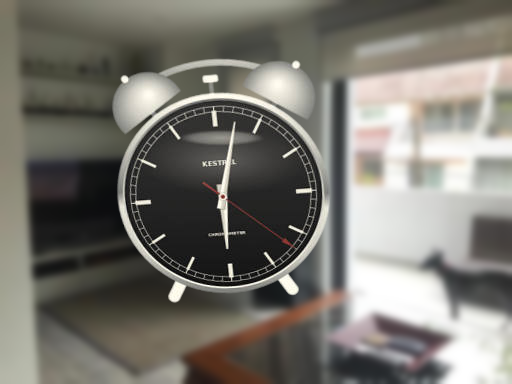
6:02:22
